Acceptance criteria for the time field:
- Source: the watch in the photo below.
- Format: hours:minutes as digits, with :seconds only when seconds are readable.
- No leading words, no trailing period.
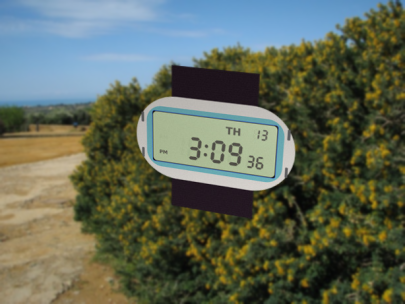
3:09:36
